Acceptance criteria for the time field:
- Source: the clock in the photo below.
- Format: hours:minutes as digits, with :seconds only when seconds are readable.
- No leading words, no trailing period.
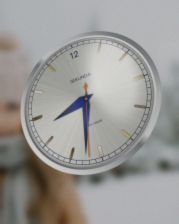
8:32:32
